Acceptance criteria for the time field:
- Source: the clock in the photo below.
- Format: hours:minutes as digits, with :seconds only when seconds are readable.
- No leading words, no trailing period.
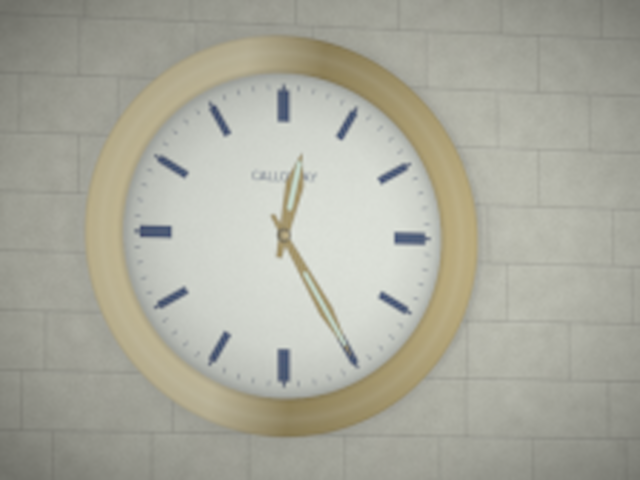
12:25
